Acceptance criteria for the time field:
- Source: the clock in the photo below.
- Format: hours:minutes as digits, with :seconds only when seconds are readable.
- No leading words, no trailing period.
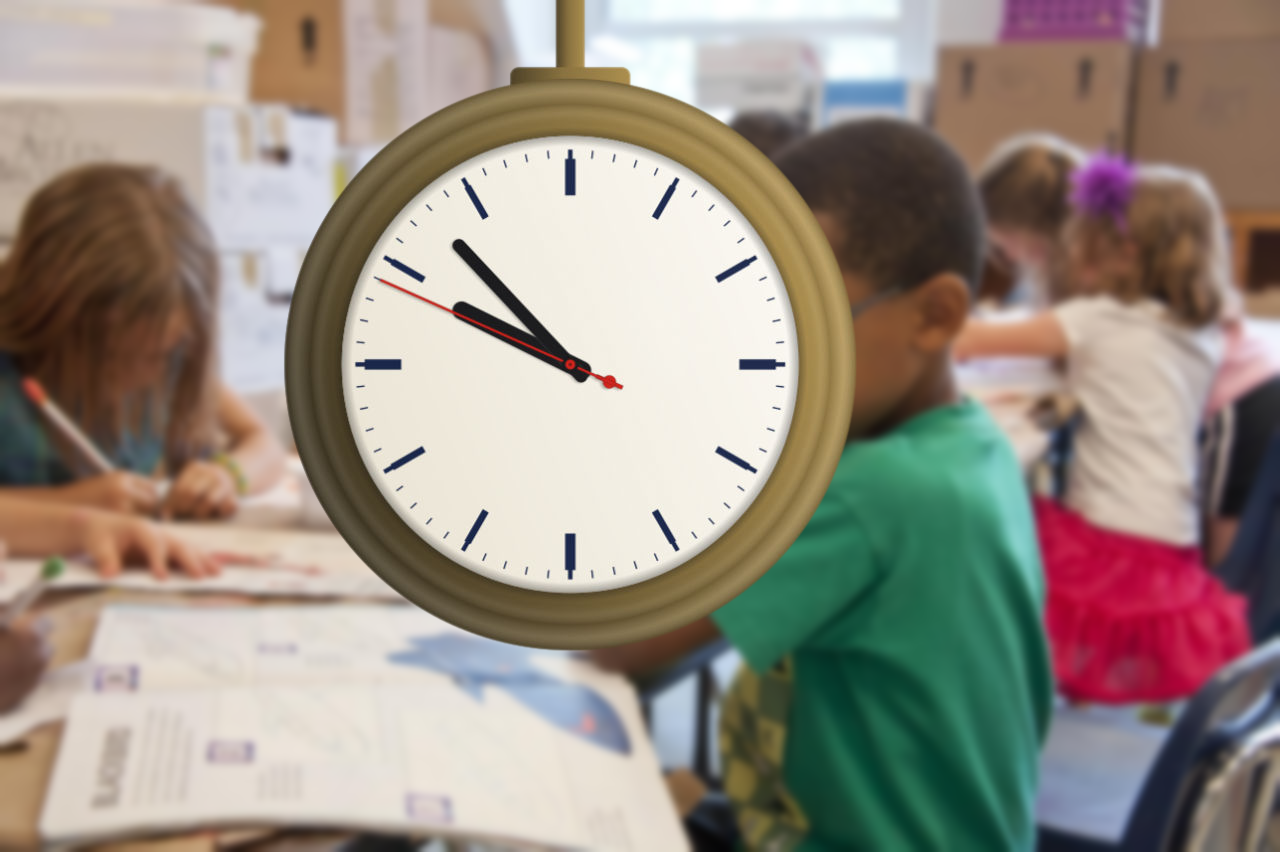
9:52:49
